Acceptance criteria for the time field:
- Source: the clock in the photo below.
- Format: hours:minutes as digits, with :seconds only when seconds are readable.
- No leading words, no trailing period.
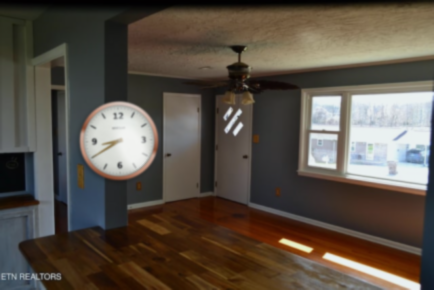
8:40
